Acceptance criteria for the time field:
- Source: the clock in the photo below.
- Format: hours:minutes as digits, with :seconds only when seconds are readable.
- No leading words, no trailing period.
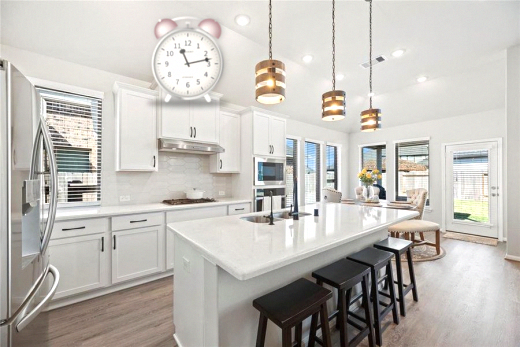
11:13
